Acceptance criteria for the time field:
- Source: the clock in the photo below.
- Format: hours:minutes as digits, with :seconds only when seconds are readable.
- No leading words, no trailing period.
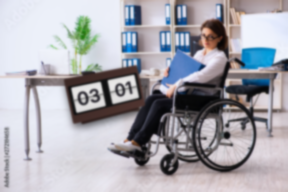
3:01
